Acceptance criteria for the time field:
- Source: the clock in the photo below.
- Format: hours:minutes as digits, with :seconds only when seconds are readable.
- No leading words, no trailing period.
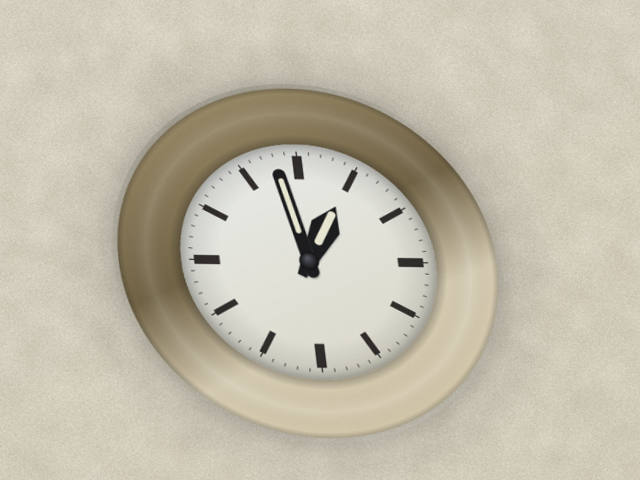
12:58
